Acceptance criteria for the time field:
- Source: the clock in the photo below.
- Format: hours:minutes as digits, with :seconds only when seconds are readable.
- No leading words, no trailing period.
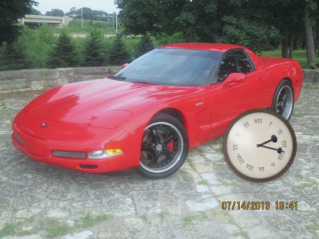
2:18
